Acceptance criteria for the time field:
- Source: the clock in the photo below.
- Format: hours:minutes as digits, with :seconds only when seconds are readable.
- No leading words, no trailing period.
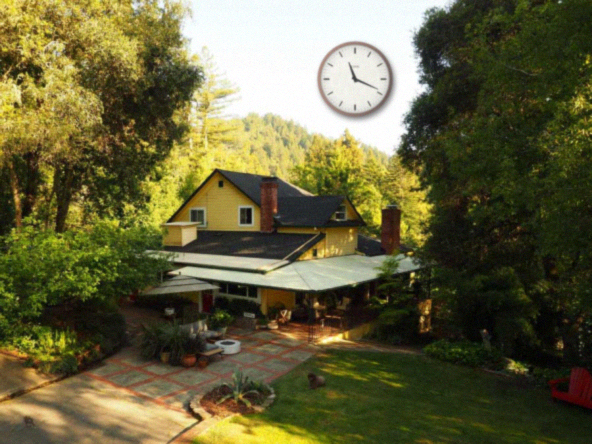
11:19
